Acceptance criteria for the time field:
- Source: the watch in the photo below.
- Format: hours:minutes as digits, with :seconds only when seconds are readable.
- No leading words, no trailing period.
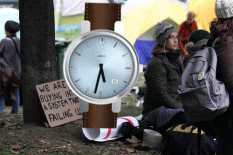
5:32
